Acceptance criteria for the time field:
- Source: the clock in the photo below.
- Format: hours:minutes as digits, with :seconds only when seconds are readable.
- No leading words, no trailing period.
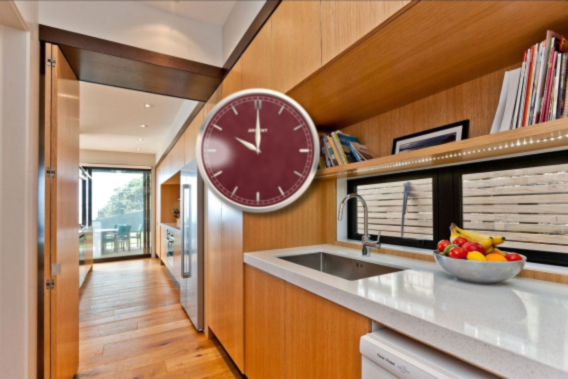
10:00
